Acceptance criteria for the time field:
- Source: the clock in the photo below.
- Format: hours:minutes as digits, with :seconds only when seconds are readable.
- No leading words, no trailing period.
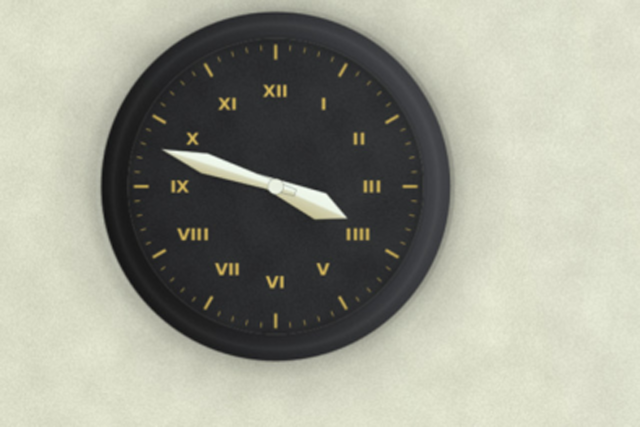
3:48
